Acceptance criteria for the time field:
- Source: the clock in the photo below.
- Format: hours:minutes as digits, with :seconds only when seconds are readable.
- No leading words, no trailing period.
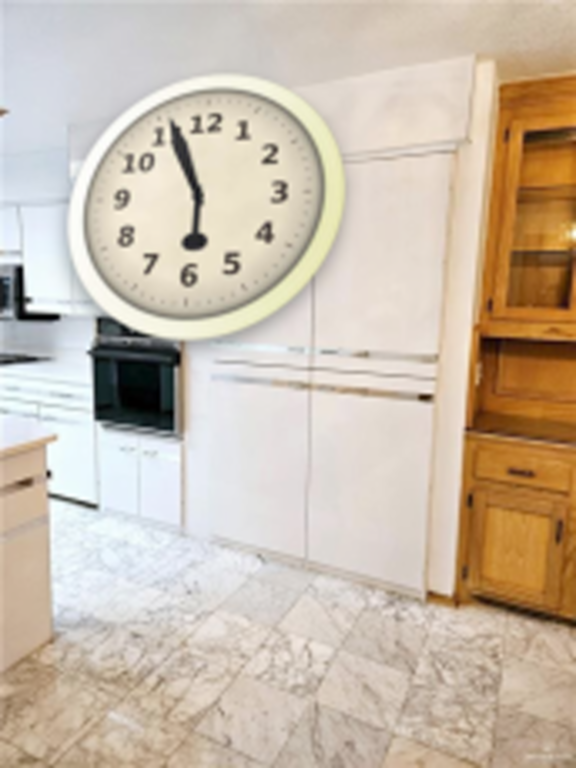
5:56
